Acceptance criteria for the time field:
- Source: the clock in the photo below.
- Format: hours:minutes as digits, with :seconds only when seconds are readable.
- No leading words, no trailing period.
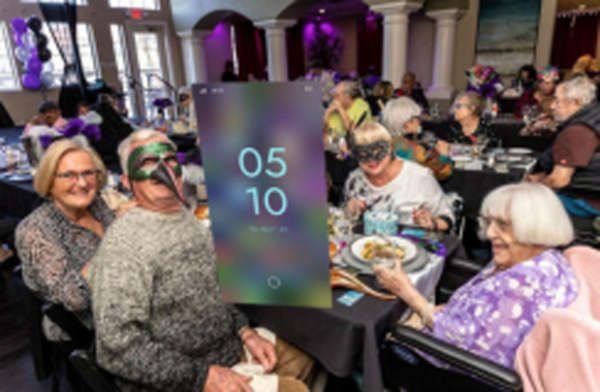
5:10
